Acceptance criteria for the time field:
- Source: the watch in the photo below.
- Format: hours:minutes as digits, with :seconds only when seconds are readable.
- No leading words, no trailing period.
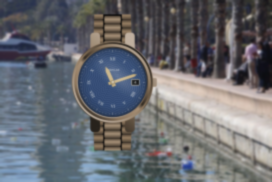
11:12
